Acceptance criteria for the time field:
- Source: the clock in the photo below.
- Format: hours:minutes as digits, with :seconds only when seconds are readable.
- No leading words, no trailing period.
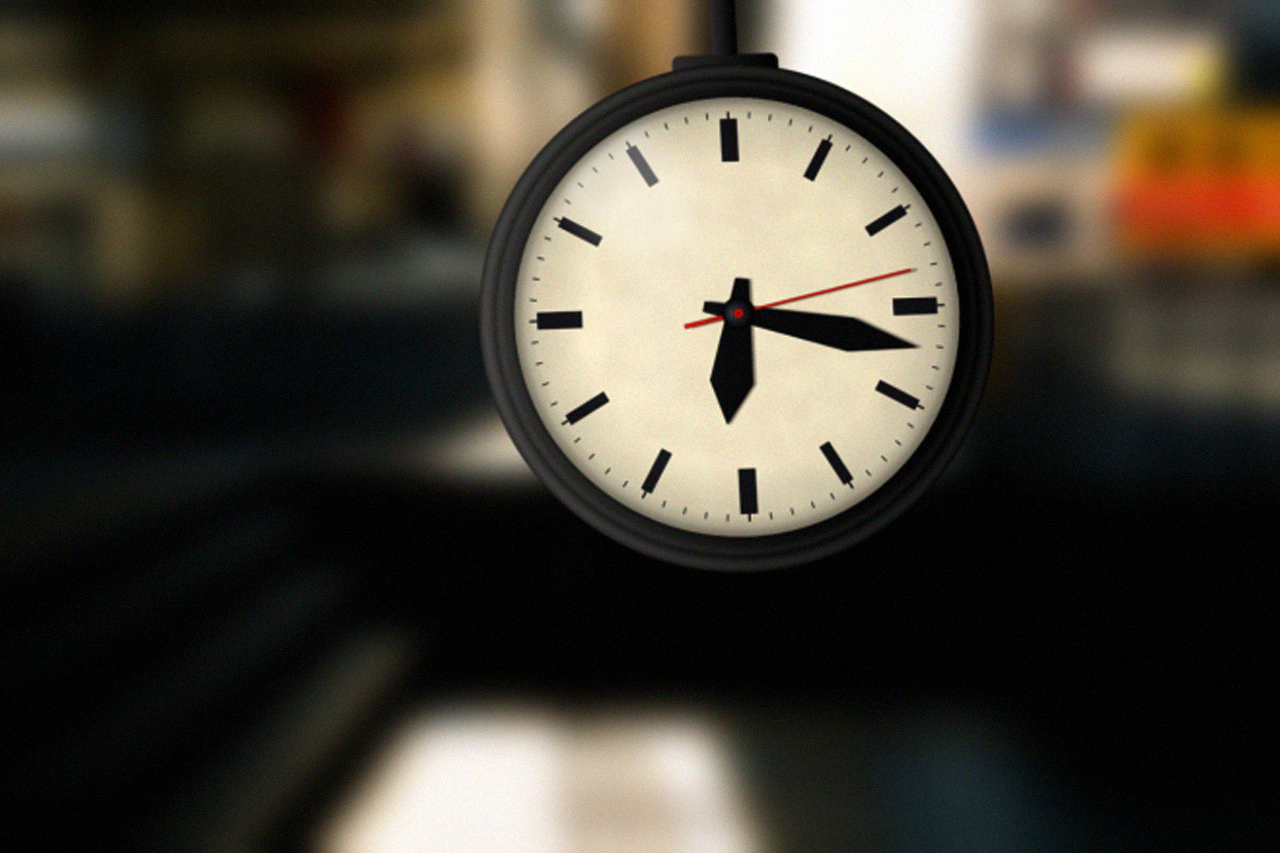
6:17:13
